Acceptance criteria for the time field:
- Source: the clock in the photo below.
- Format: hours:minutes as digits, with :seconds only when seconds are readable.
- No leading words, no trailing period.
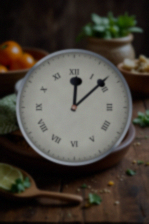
12:08
